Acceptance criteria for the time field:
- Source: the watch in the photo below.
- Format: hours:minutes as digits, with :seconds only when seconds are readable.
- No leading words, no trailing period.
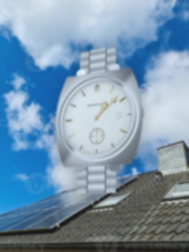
1:08
